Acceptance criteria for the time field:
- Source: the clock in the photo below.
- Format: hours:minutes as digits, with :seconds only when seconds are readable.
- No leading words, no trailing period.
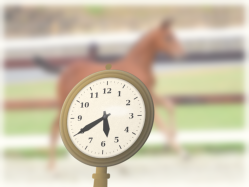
5:40
